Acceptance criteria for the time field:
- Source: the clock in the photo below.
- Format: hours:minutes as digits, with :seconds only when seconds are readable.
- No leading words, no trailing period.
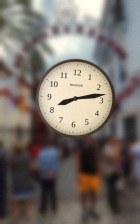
8:13
